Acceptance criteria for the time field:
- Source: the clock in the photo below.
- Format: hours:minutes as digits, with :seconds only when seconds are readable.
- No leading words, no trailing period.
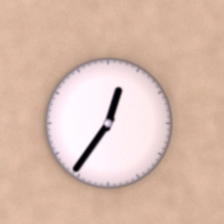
12:36
